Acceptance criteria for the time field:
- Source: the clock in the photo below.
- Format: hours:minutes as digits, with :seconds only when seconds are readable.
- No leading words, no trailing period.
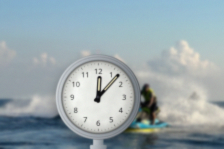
12:07
